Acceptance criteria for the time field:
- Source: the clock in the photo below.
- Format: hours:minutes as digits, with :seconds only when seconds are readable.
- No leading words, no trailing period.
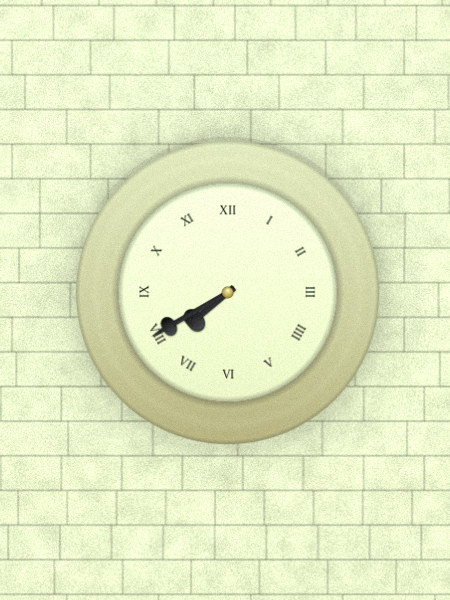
7:40
